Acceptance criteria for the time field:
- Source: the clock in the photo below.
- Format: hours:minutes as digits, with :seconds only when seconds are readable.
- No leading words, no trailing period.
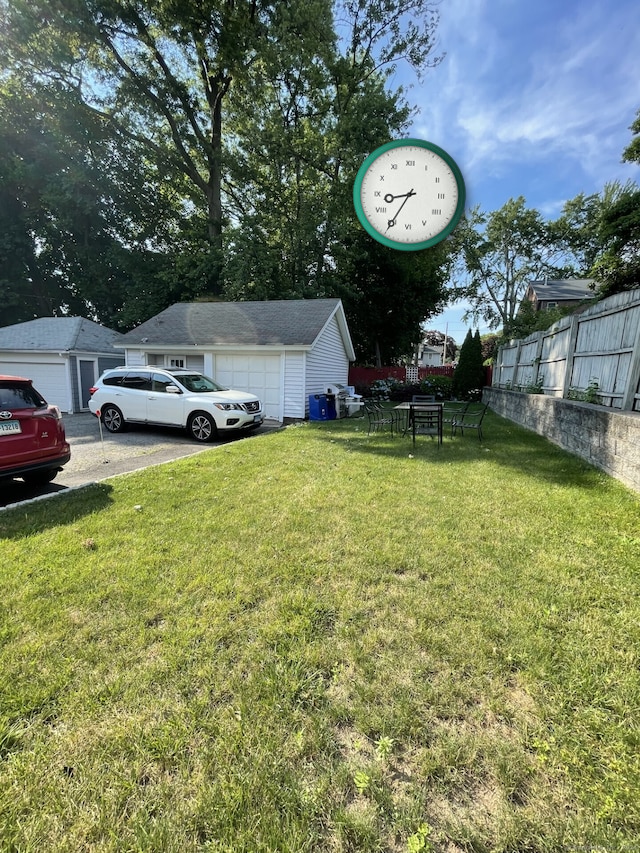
8:35
